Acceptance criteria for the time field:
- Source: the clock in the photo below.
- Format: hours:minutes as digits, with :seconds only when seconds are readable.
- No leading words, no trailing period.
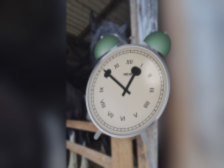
12:51
